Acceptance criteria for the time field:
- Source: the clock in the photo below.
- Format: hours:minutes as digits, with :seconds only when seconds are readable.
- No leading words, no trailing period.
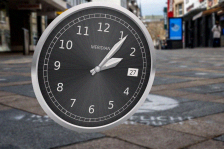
2:06
